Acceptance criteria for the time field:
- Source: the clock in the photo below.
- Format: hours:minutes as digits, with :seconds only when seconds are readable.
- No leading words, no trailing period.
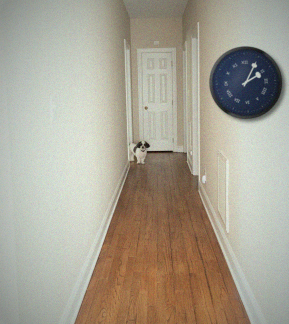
2:05
